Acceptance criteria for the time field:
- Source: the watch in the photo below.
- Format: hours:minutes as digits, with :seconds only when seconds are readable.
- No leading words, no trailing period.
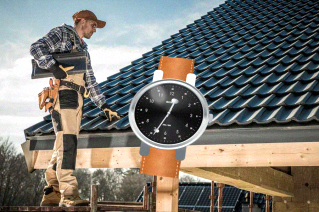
12:34
